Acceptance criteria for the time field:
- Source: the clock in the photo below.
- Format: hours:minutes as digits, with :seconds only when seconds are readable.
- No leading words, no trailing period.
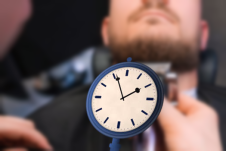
1:56
